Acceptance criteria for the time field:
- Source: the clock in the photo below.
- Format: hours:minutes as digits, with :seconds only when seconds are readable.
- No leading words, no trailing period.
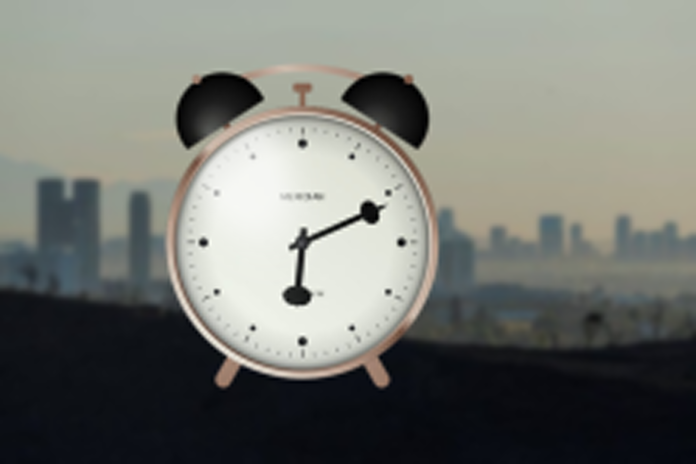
6:11
